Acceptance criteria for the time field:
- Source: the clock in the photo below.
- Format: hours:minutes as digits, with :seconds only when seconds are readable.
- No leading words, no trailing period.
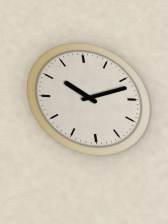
10:12
